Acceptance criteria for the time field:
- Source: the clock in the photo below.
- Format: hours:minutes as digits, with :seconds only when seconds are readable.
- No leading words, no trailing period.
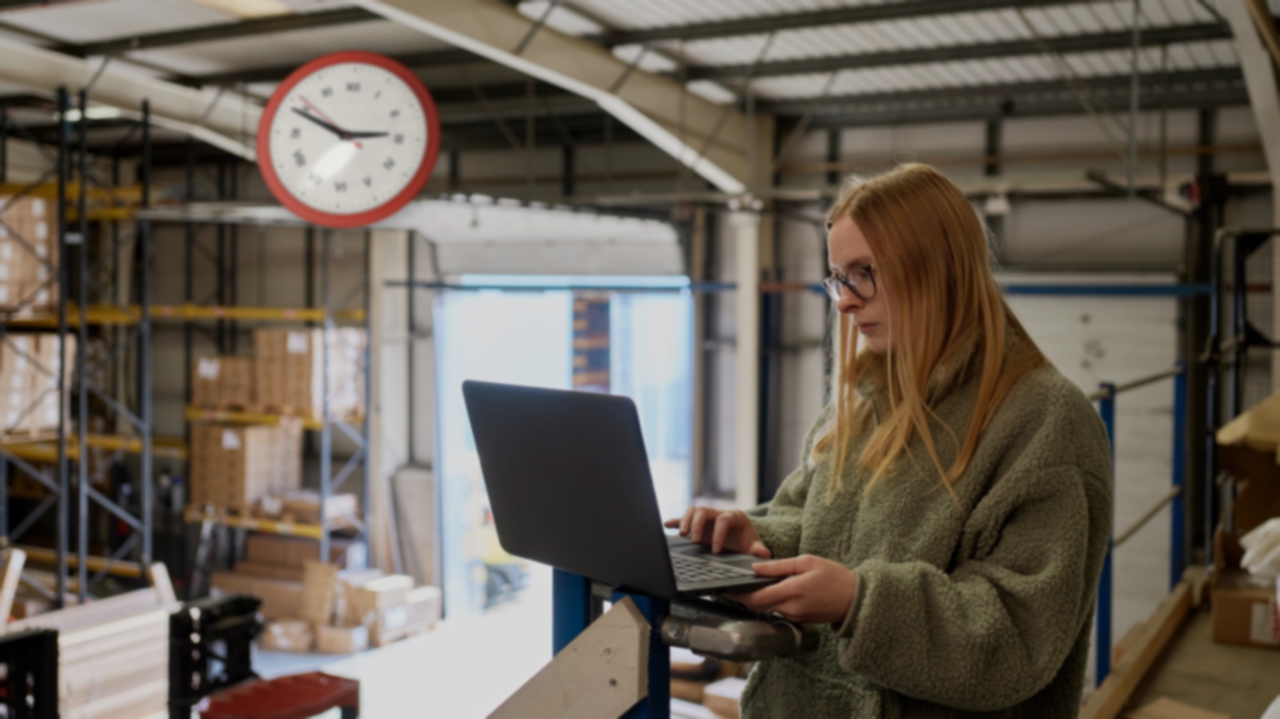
2:48:51
